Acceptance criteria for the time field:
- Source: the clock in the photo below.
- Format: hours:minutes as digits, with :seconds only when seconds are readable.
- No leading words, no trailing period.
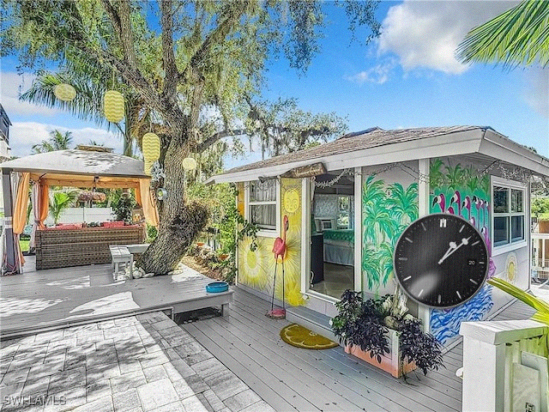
1:08
